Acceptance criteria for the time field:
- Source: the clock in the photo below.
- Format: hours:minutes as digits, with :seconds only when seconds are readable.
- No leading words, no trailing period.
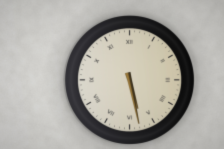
5:28
